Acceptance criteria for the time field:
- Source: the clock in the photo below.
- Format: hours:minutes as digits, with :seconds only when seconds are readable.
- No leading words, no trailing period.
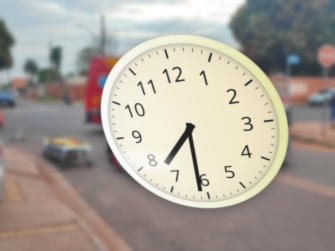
7:31
